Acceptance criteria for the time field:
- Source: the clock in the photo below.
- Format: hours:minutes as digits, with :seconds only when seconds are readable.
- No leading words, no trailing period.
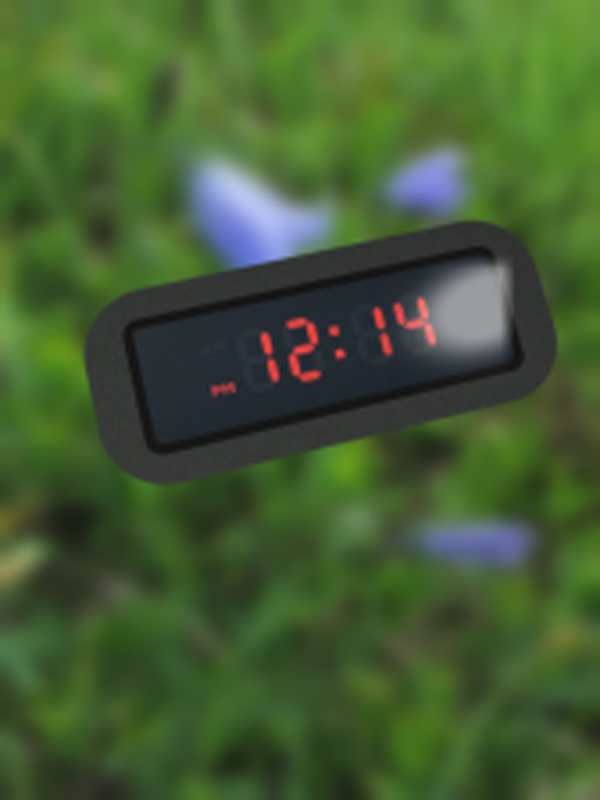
12:14
